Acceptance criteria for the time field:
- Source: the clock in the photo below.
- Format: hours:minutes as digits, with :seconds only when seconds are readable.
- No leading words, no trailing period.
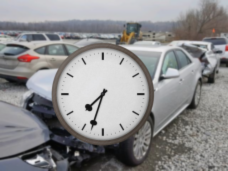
7:33
